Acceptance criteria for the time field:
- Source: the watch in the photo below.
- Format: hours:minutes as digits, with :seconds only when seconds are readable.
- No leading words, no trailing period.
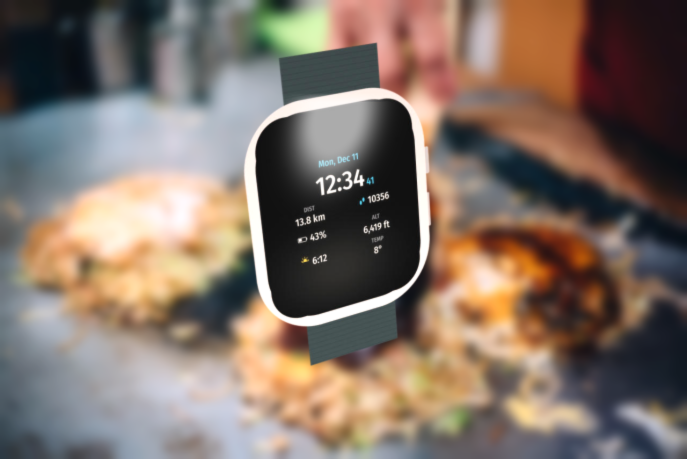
12:34:41
